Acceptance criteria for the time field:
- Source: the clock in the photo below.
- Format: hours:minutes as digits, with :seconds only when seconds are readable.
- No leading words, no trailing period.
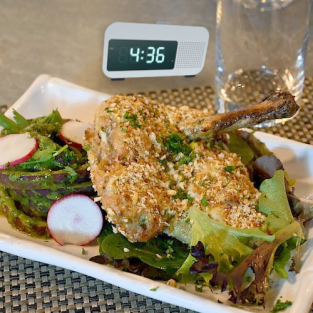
4:36
